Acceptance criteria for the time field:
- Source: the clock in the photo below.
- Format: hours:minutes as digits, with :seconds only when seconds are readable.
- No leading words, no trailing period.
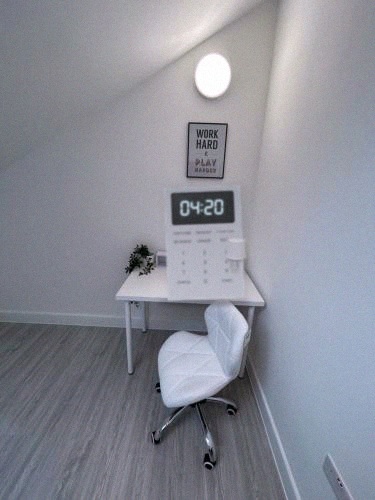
4:20
